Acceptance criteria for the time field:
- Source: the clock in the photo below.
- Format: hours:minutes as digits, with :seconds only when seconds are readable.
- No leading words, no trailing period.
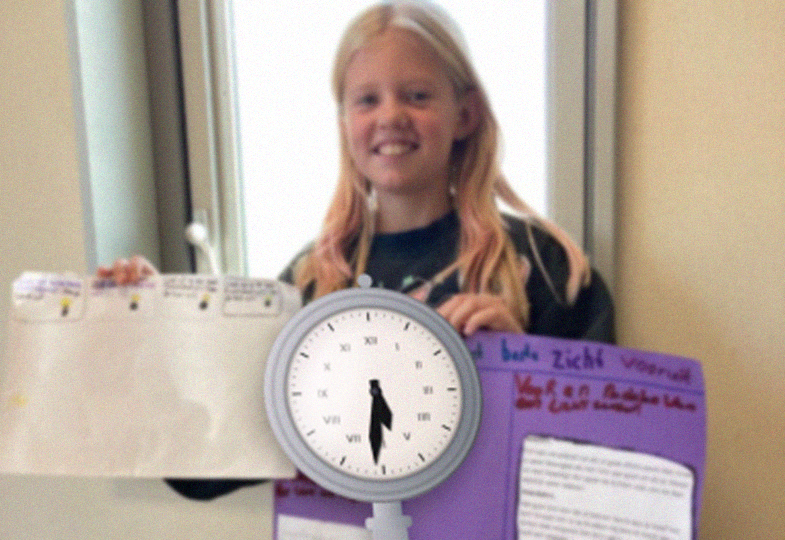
5:31
